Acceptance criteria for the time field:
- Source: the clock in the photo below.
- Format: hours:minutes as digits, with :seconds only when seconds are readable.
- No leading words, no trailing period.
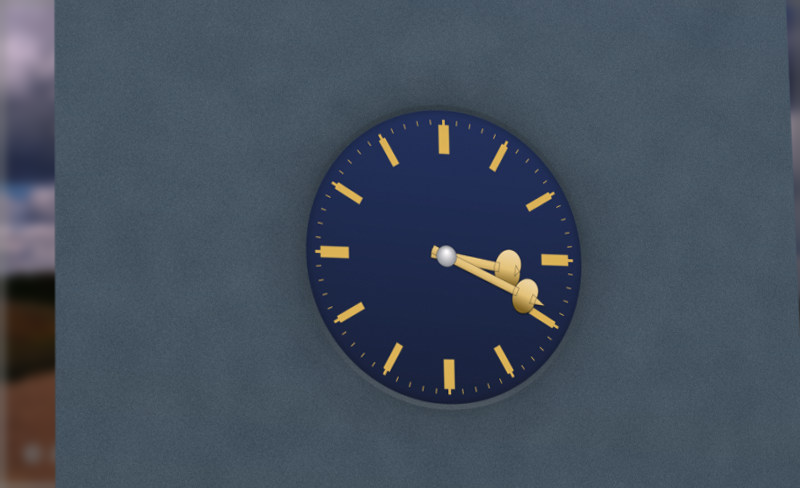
3:19
